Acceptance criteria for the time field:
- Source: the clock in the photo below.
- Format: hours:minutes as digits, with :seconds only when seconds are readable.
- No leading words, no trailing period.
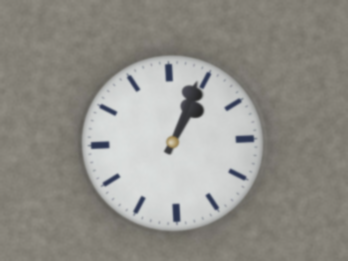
1:04
